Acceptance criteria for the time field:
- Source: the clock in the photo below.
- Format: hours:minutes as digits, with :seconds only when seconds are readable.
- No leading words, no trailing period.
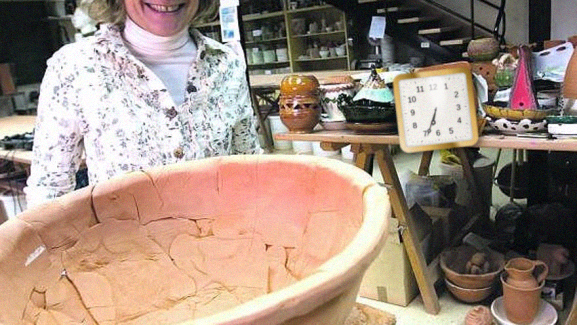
6:34
